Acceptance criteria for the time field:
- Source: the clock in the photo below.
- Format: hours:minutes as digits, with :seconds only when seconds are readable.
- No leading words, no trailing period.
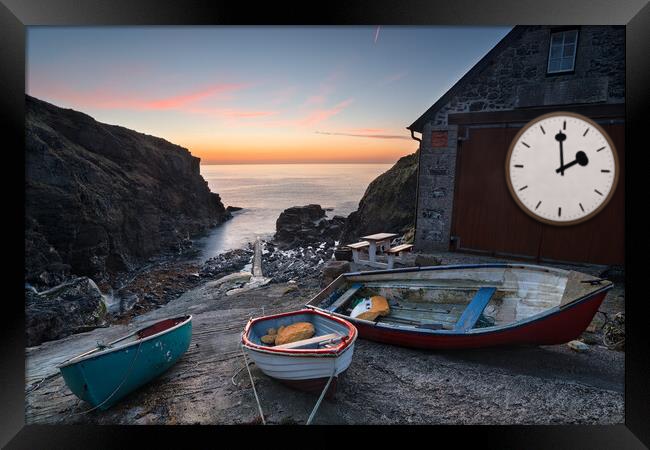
1:59
